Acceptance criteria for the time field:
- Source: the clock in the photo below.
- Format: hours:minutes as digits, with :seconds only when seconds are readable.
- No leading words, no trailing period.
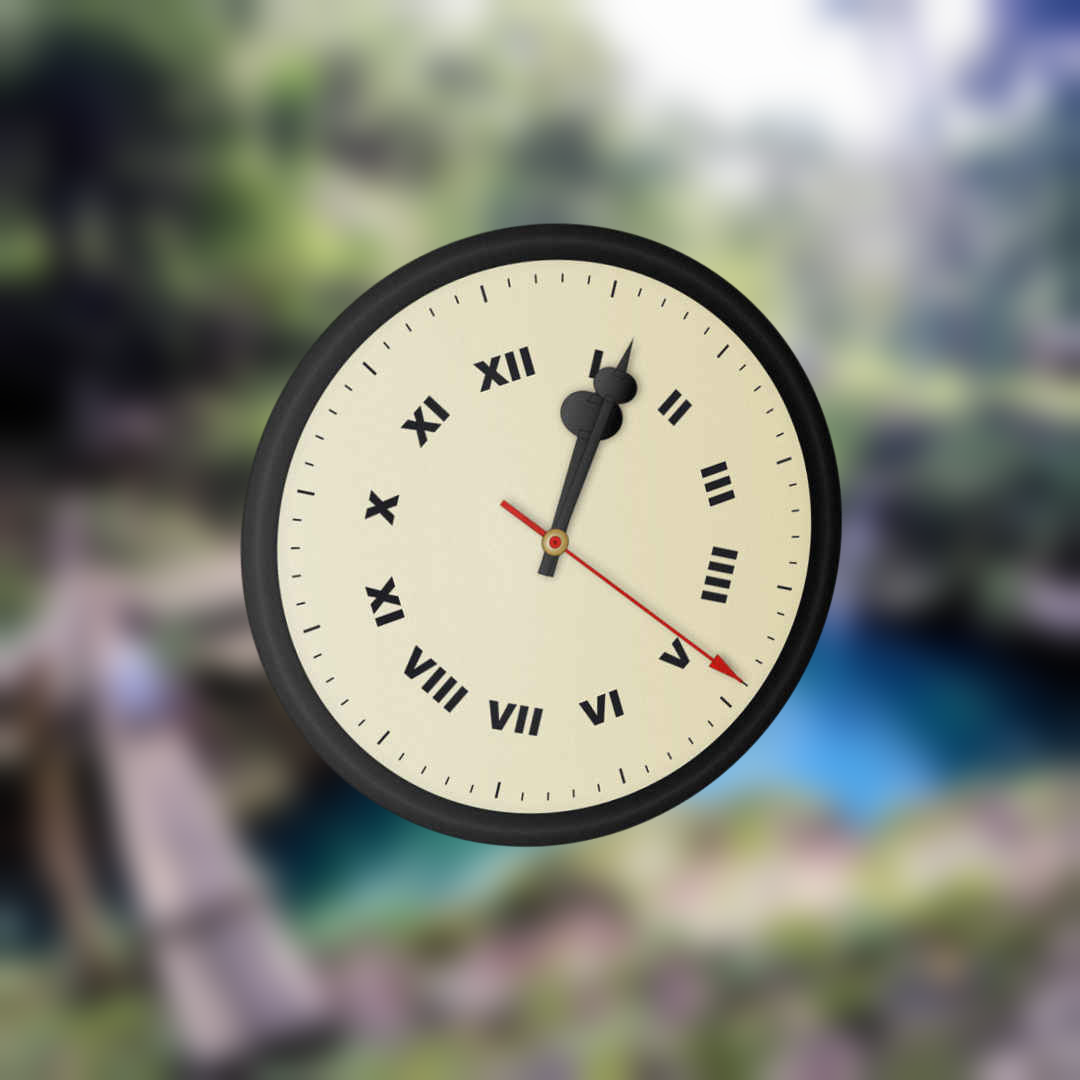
1:06:24
